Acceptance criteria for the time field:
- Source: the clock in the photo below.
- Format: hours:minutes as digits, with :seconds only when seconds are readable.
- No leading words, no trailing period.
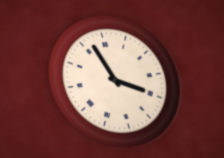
3:57
